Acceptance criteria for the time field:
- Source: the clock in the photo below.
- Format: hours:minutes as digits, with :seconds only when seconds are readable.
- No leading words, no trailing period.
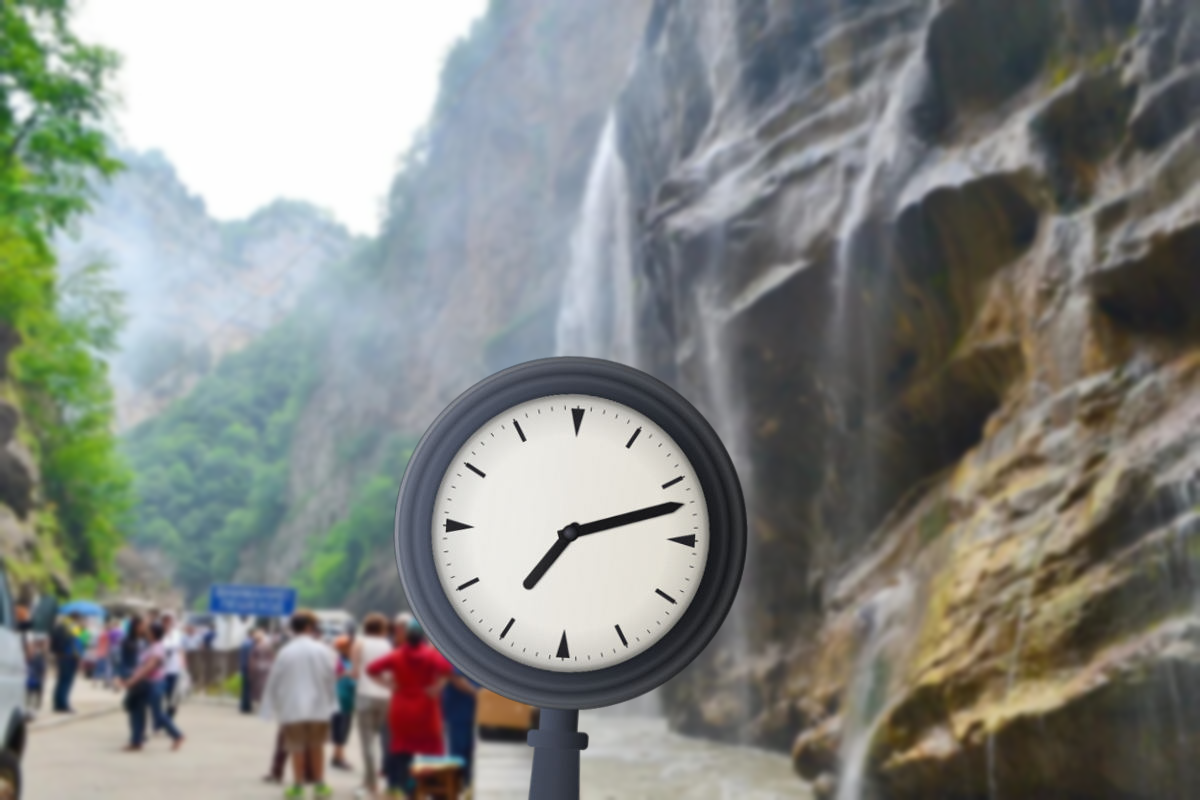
7:12
